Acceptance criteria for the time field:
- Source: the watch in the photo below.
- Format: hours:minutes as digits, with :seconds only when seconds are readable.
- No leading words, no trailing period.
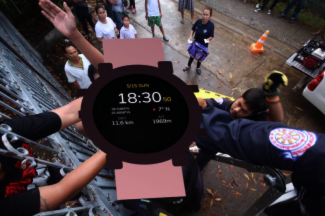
18:30
